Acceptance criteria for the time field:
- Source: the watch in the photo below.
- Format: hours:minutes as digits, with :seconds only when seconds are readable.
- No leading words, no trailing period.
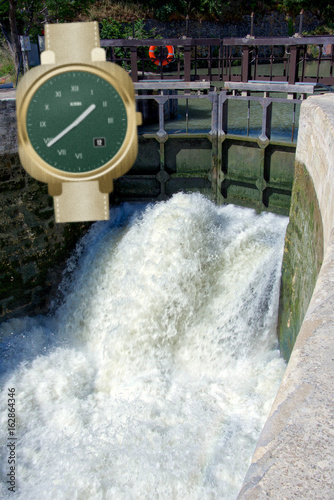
1:39
